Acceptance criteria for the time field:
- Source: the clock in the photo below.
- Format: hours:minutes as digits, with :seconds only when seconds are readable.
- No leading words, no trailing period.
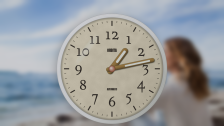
1:13
